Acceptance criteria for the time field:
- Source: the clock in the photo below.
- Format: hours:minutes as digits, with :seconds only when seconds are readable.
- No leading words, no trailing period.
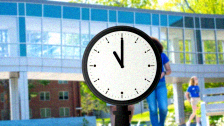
11:00
